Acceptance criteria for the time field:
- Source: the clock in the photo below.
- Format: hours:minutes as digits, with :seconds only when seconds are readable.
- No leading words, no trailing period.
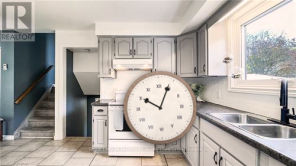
10:04
